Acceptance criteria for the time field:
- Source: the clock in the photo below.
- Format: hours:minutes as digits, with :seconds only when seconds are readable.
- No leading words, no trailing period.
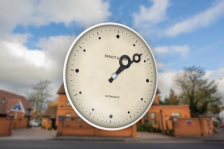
1:08
